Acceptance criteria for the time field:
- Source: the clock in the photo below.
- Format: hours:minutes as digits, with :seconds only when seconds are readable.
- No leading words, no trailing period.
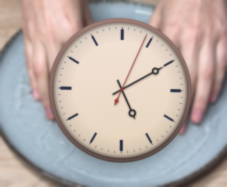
5:10:04
